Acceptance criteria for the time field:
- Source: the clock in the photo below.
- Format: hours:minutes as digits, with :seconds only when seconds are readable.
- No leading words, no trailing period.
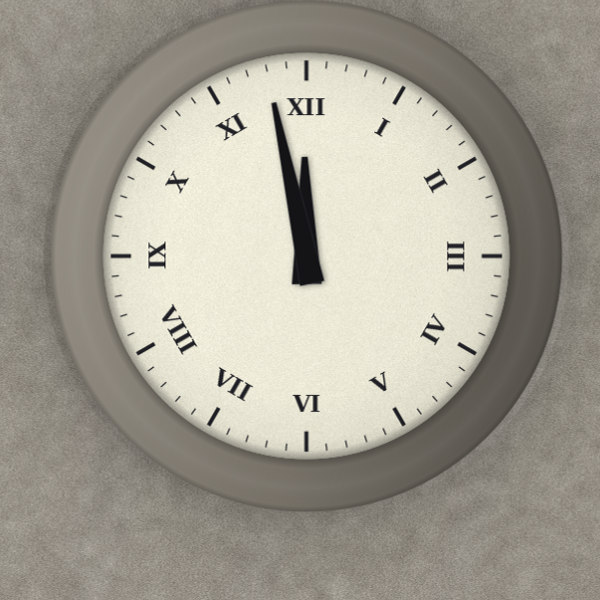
11:58
